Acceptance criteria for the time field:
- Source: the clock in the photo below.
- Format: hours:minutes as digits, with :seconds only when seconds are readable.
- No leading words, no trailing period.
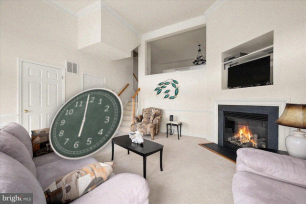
5:59
